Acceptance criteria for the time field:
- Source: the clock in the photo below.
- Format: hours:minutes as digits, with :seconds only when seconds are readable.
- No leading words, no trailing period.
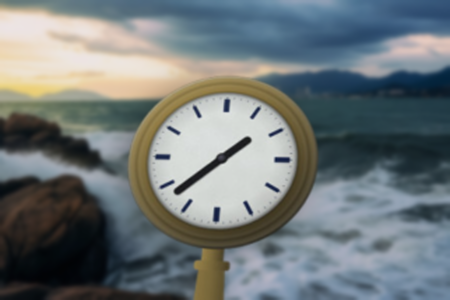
1:38
